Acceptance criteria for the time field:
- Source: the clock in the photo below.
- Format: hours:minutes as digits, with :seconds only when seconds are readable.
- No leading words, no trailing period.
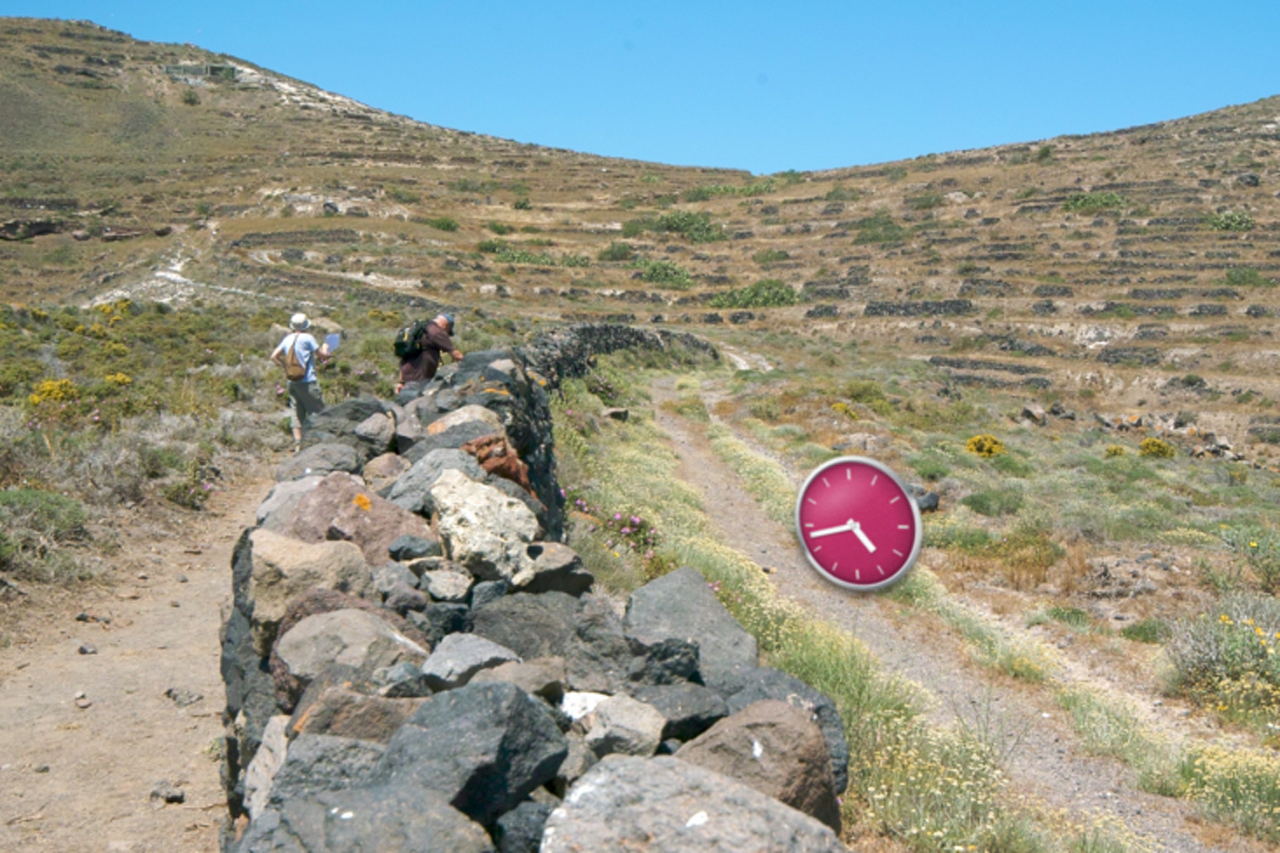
4:43
